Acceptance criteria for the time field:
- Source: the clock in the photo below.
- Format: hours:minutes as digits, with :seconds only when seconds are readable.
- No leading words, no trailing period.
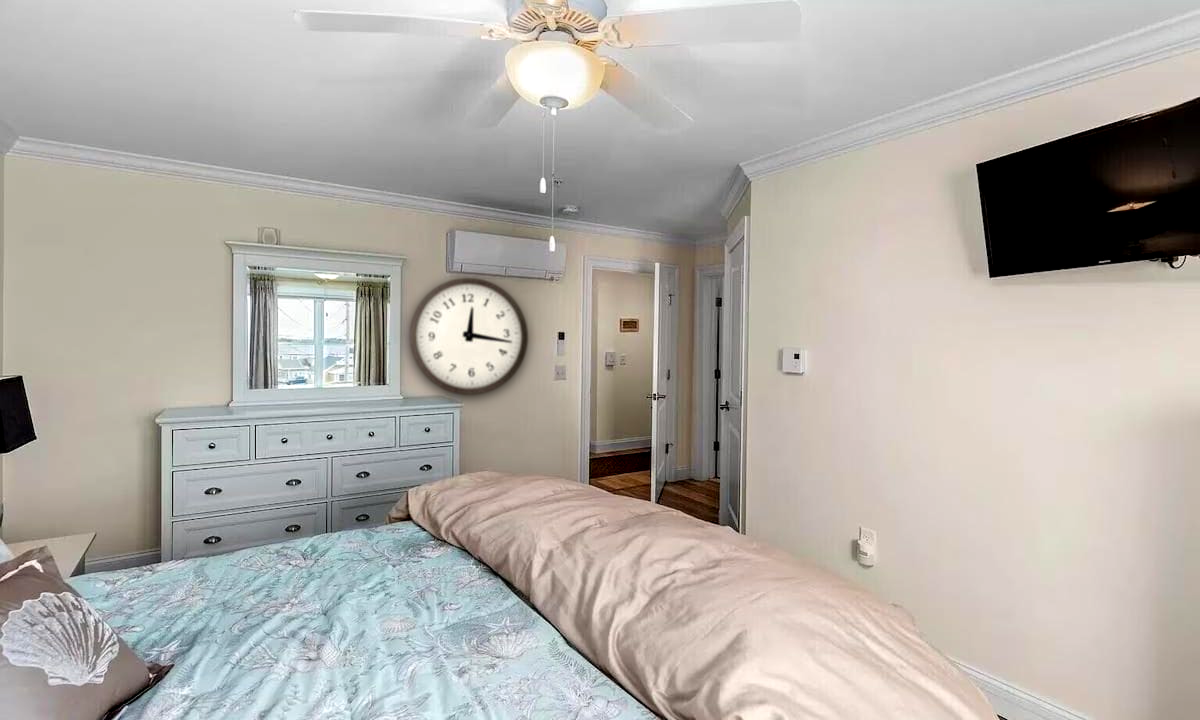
12:17
